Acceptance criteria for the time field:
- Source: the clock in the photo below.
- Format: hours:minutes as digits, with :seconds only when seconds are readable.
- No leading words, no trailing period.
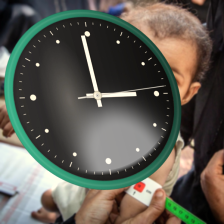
2:59:14
